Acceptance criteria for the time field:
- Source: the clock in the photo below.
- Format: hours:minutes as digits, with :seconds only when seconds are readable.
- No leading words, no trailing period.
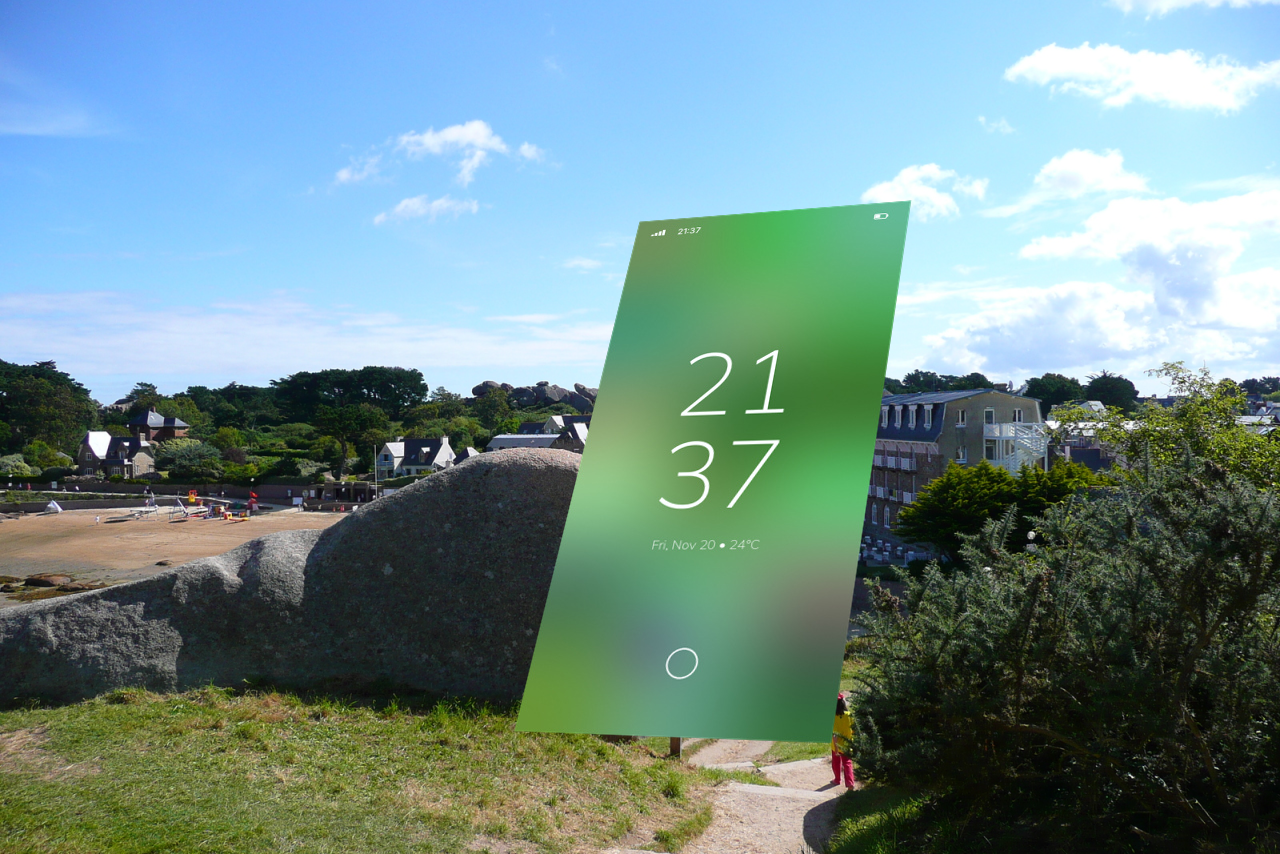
21:37
